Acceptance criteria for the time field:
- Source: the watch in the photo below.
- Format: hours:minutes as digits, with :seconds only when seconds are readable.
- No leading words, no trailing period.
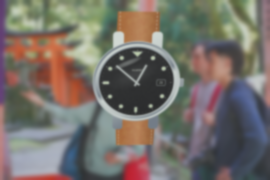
12:52
